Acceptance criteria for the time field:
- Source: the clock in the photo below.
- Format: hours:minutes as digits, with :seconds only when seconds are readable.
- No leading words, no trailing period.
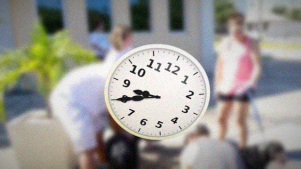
8:40
